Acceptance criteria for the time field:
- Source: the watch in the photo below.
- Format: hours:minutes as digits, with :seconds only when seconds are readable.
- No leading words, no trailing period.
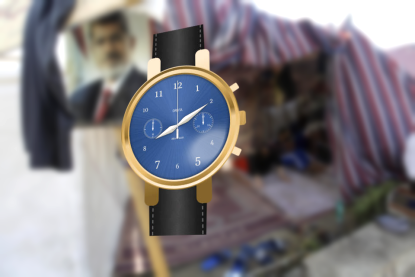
8:10
